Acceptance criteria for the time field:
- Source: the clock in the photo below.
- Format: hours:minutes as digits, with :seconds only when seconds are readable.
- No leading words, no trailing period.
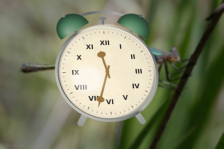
11:33
